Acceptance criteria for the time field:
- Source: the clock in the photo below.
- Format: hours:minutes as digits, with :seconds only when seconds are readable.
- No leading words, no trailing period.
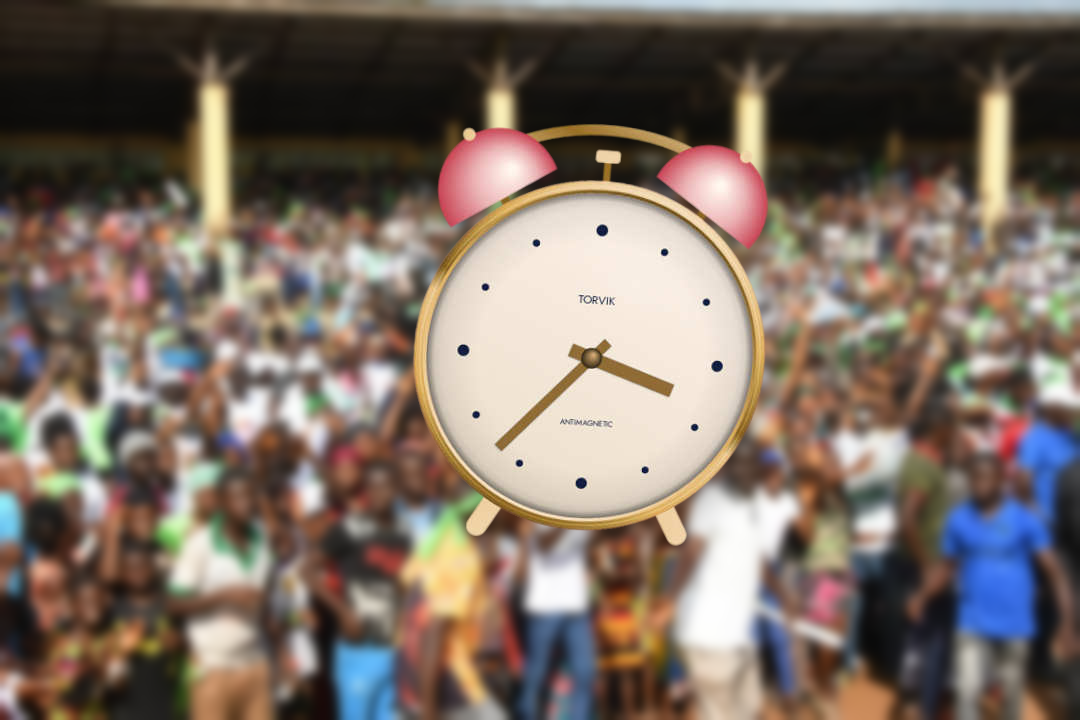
3:37
